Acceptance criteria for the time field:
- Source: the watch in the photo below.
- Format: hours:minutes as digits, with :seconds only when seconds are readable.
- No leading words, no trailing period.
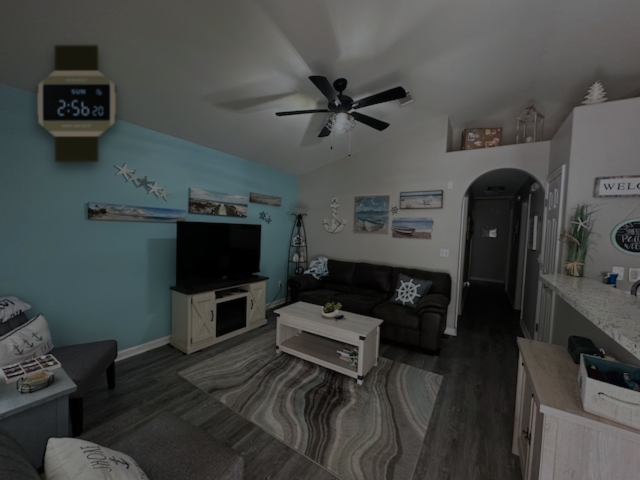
2:56
